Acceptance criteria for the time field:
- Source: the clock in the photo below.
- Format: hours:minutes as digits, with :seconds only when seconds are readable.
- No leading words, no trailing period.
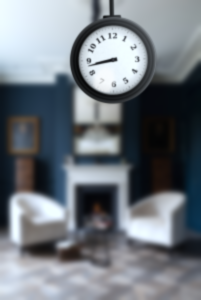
8:43
